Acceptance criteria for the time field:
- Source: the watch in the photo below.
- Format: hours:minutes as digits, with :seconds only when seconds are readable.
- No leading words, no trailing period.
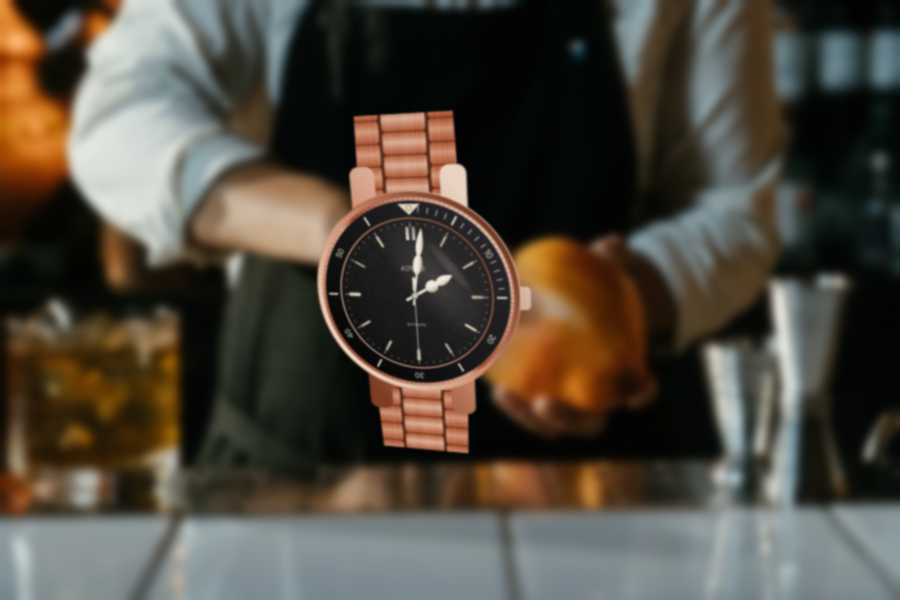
2:01:30
